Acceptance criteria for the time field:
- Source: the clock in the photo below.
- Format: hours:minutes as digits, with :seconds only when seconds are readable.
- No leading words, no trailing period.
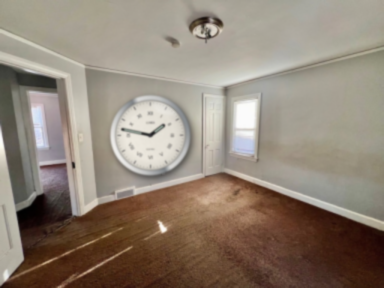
1:47
